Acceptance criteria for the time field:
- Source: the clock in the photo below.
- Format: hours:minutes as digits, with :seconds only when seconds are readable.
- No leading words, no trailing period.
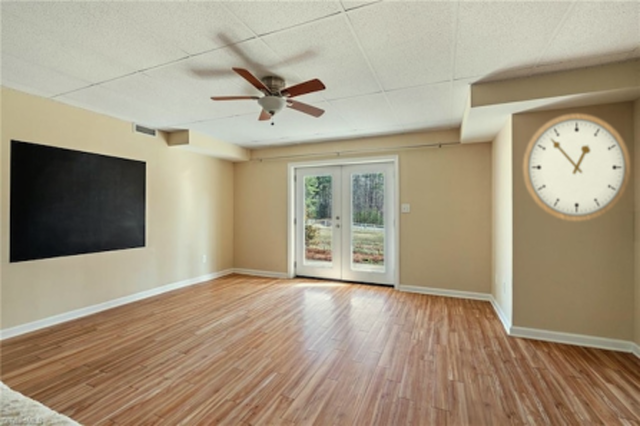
12:53
